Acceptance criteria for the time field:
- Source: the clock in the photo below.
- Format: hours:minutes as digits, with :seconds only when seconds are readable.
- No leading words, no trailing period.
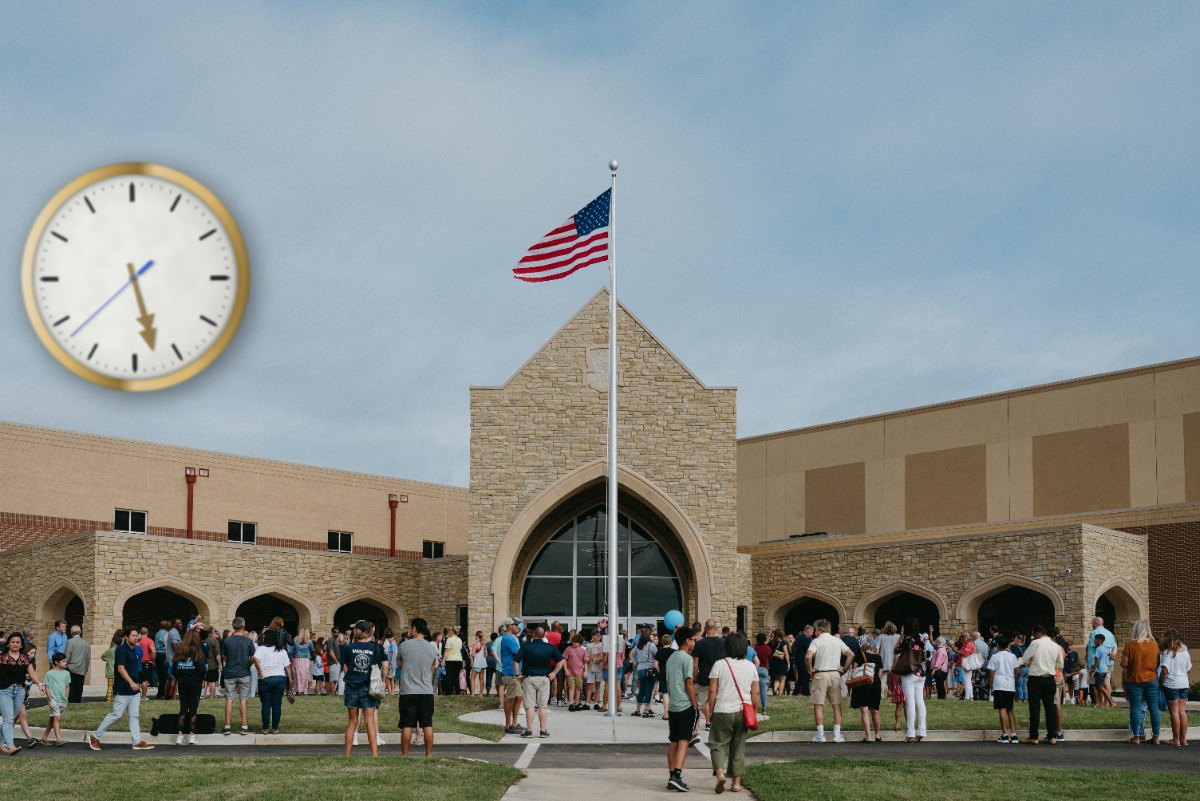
5:27:38
